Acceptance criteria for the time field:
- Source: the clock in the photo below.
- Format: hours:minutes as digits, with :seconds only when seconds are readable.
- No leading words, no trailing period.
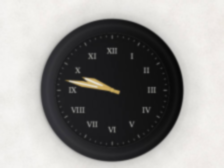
9:47
